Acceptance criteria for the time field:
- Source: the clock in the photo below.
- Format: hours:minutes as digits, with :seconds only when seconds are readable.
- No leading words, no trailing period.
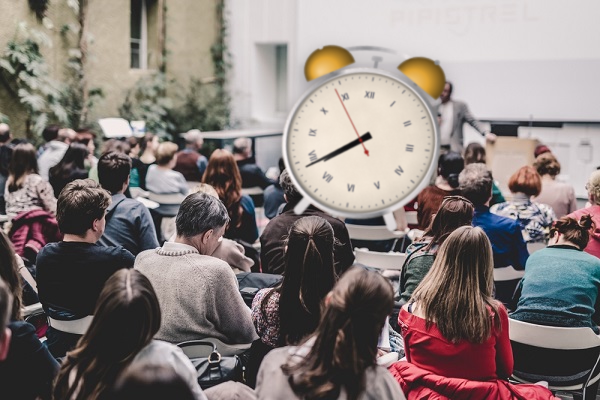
7:38:54
